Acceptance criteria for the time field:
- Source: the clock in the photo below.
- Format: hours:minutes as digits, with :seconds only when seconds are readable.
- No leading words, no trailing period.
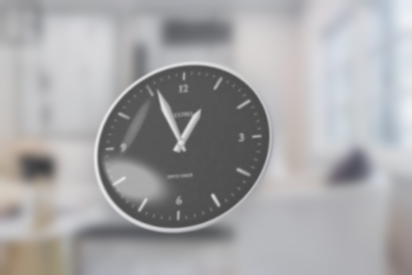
12:56
